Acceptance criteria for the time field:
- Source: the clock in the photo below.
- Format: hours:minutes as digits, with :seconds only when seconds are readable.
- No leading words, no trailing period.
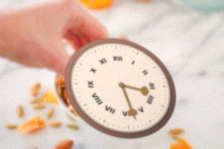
3:28
